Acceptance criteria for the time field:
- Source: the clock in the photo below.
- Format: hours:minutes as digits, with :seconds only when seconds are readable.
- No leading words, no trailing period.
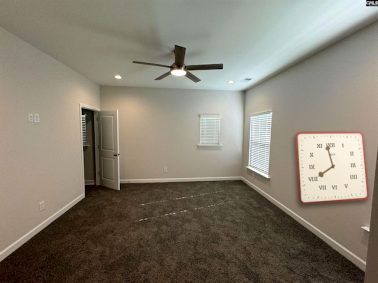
7:58
